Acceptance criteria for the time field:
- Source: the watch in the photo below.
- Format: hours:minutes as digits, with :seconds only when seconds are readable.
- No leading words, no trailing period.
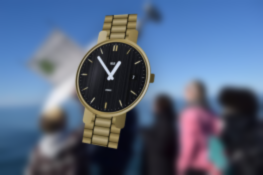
12:53
